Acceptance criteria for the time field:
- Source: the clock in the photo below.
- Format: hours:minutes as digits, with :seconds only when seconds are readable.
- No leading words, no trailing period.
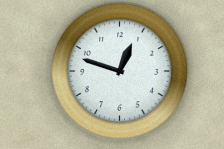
12:48
